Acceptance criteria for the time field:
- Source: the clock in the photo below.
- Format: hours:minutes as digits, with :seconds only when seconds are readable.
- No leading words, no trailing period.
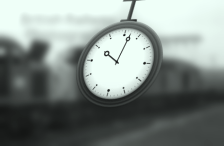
10:02
